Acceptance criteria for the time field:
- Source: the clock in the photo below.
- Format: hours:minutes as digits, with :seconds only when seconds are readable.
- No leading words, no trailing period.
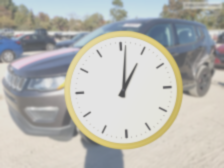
1:01
